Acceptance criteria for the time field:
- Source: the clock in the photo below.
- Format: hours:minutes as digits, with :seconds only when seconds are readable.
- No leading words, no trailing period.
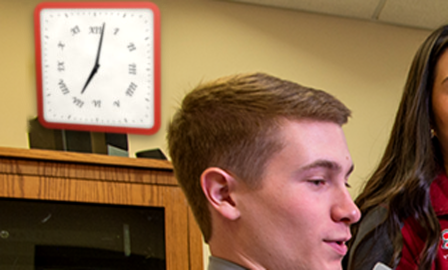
7:02
